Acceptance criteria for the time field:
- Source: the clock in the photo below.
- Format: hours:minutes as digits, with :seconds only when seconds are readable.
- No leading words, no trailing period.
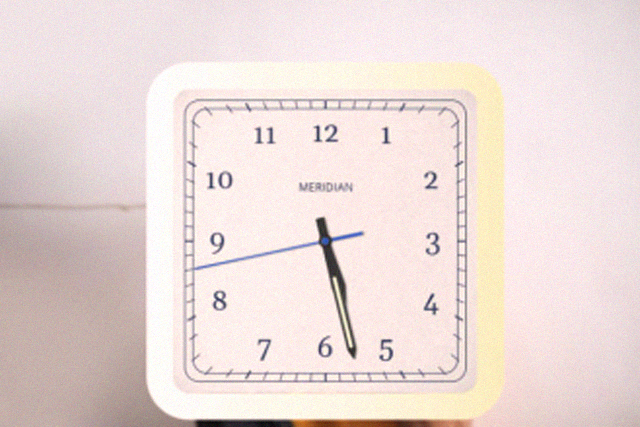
5:27:43
